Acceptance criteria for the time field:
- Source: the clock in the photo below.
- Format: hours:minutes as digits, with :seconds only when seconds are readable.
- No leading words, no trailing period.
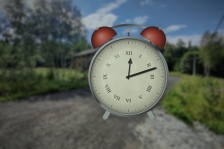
12:12
